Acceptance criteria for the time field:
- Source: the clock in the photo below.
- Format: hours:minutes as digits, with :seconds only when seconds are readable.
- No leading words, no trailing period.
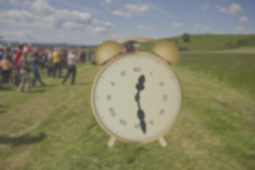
12:28
